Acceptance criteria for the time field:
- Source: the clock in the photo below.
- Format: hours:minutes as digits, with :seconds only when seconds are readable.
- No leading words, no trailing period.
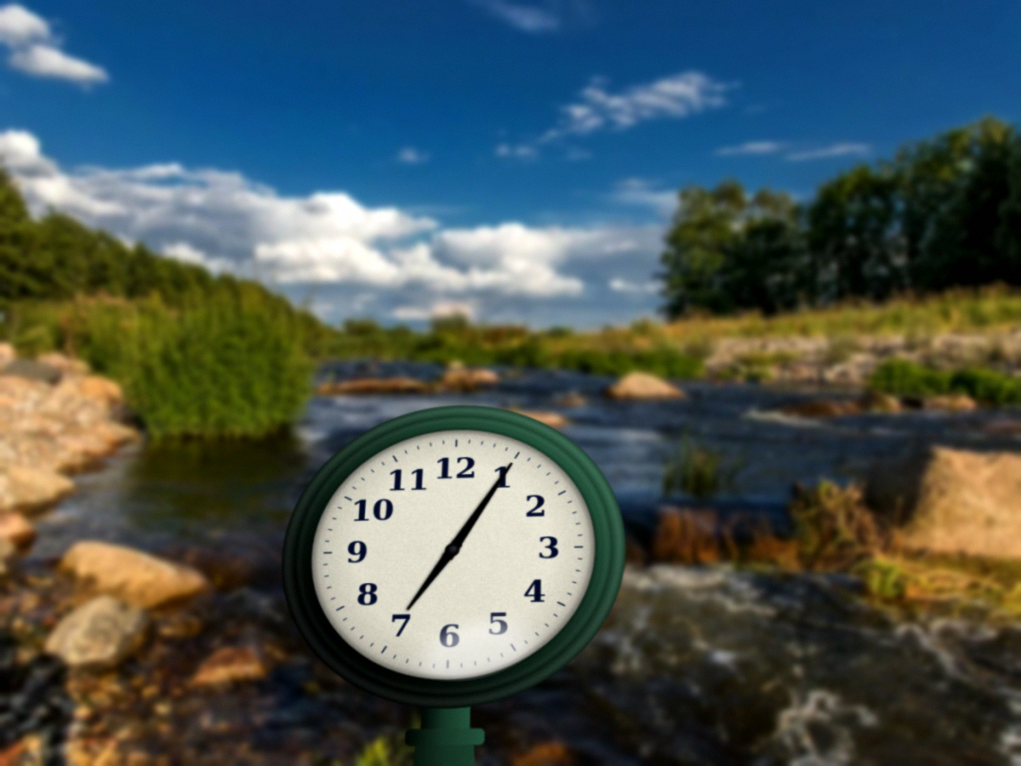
7:05
